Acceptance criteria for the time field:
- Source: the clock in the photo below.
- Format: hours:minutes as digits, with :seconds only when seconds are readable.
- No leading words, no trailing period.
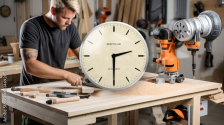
2:30
